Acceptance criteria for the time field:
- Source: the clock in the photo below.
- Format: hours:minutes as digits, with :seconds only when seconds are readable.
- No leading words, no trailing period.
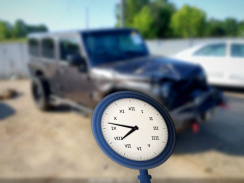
7:47
